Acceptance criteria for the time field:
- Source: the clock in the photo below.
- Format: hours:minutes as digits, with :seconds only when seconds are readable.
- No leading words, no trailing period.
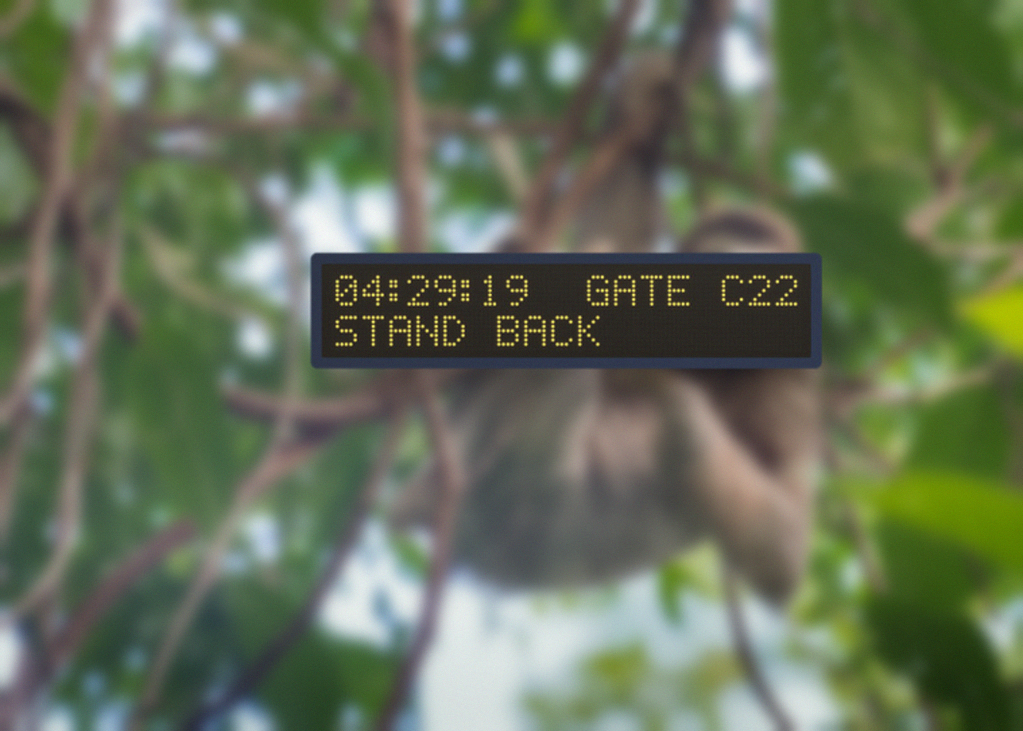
4:29:19
